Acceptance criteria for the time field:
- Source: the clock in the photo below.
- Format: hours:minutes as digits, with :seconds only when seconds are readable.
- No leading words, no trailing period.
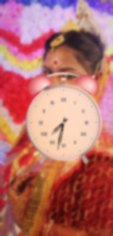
7:32
